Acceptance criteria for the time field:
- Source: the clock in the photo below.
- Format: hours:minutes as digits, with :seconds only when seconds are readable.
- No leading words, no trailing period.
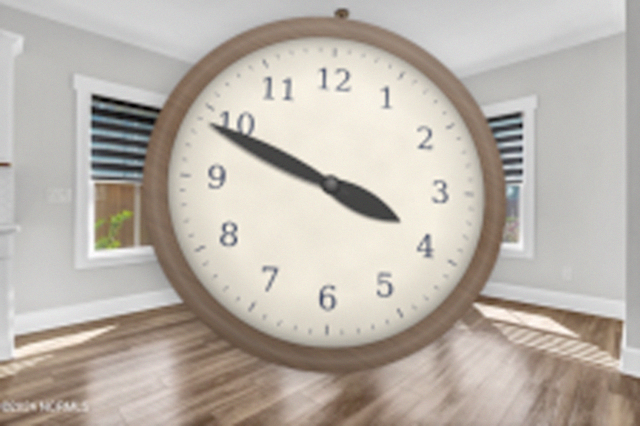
3:49
